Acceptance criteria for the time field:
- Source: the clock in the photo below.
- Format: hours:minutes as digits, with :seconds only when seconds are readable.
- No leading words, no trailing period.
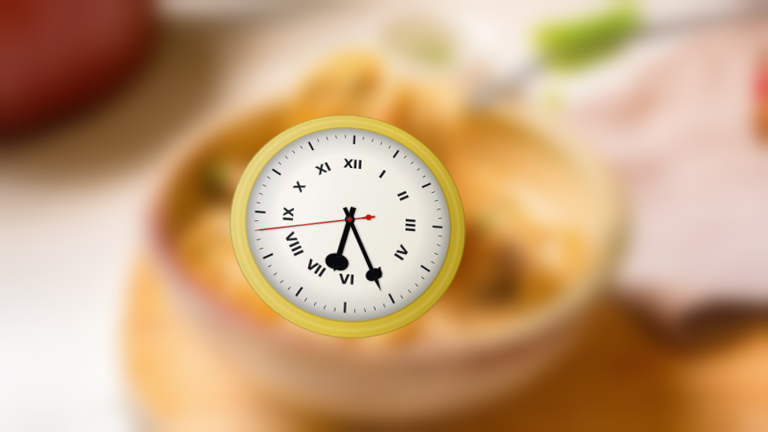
6:25:43
